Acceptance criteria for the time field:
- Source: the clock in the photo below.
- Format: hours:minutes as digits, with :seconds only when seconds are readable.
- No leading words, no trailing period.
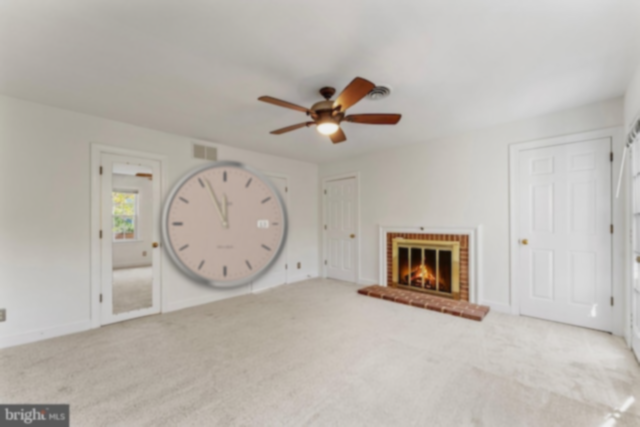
11:56
